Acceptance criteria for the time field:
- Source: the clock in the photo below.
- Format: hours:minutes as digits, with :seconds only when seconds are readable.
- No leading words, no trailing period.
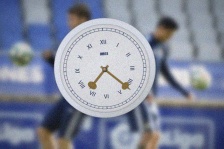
7:22
